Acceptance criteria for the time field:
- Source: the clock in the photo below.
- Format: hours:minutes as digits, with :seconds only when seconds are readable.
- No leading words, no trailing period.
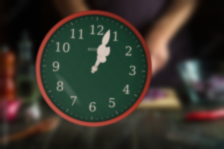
1:03
